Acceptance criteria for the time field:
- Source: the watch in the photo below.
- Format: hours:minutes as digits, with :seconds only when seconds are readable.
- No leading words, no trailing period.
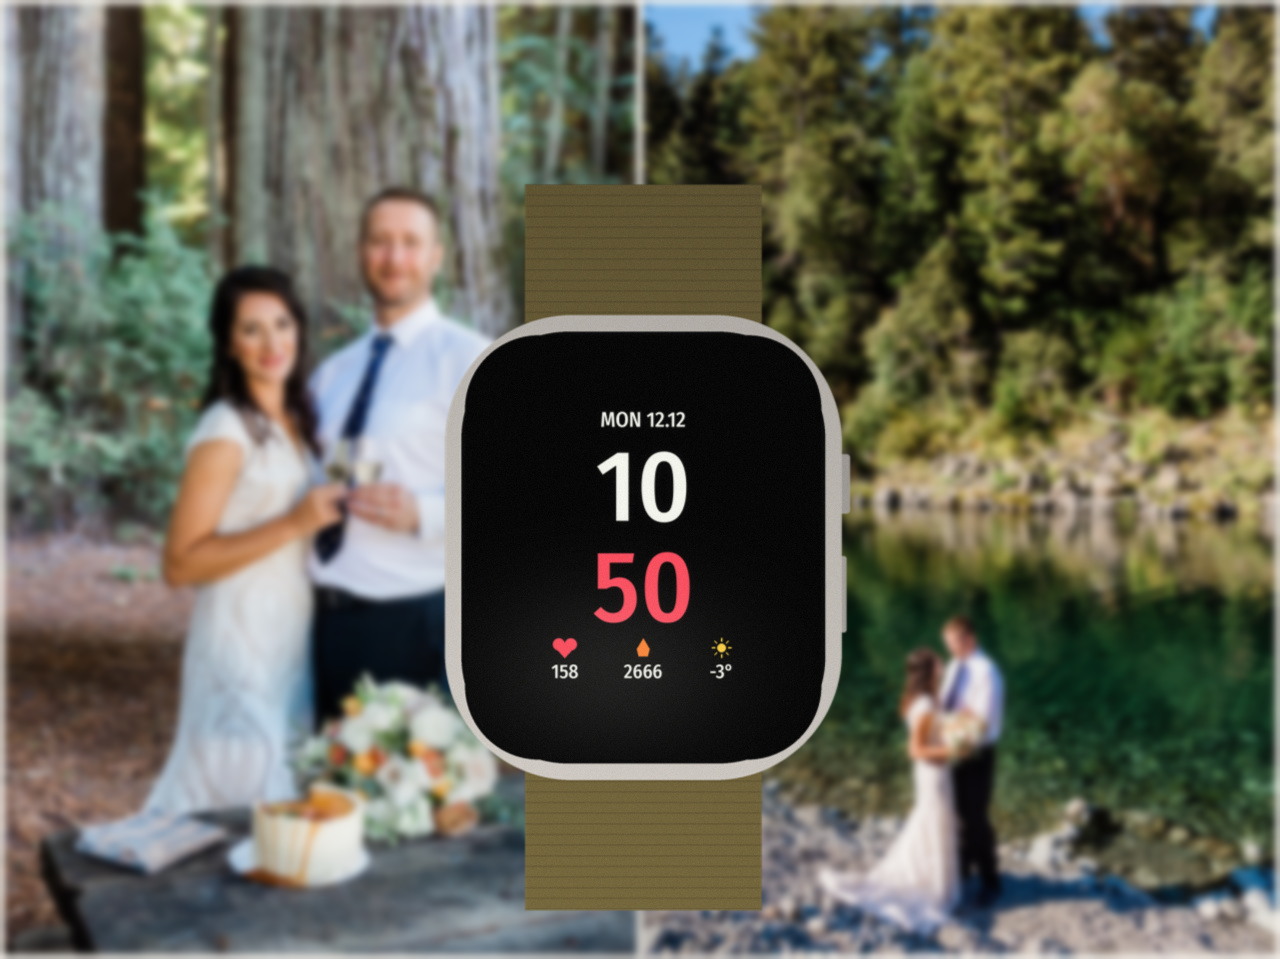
10:50
